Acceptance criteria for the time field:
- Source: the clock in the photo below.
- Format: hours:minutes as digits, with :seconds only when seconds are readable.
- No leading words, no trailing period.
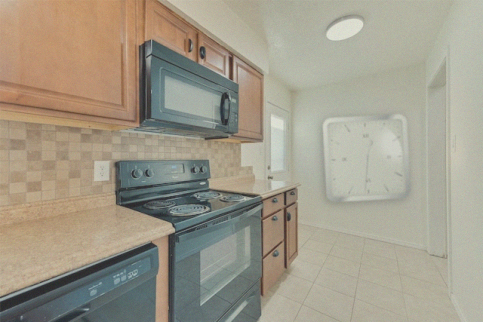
12:31
